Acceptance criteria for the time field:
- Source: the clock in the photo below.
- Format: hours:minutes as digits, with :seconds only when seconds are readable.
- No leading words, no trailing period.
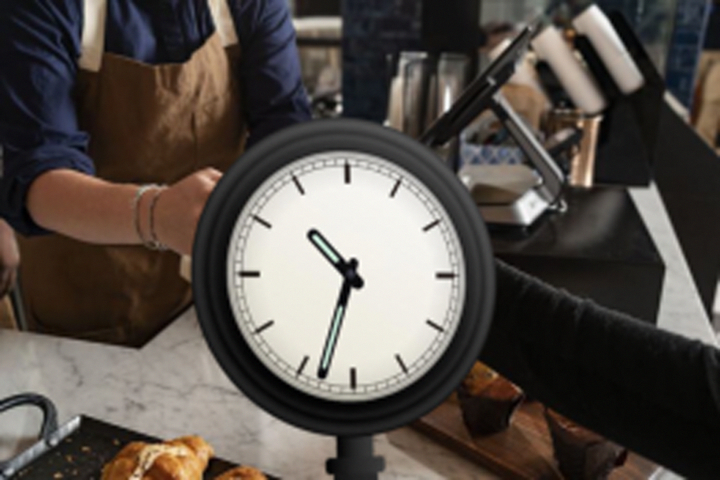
10:33
